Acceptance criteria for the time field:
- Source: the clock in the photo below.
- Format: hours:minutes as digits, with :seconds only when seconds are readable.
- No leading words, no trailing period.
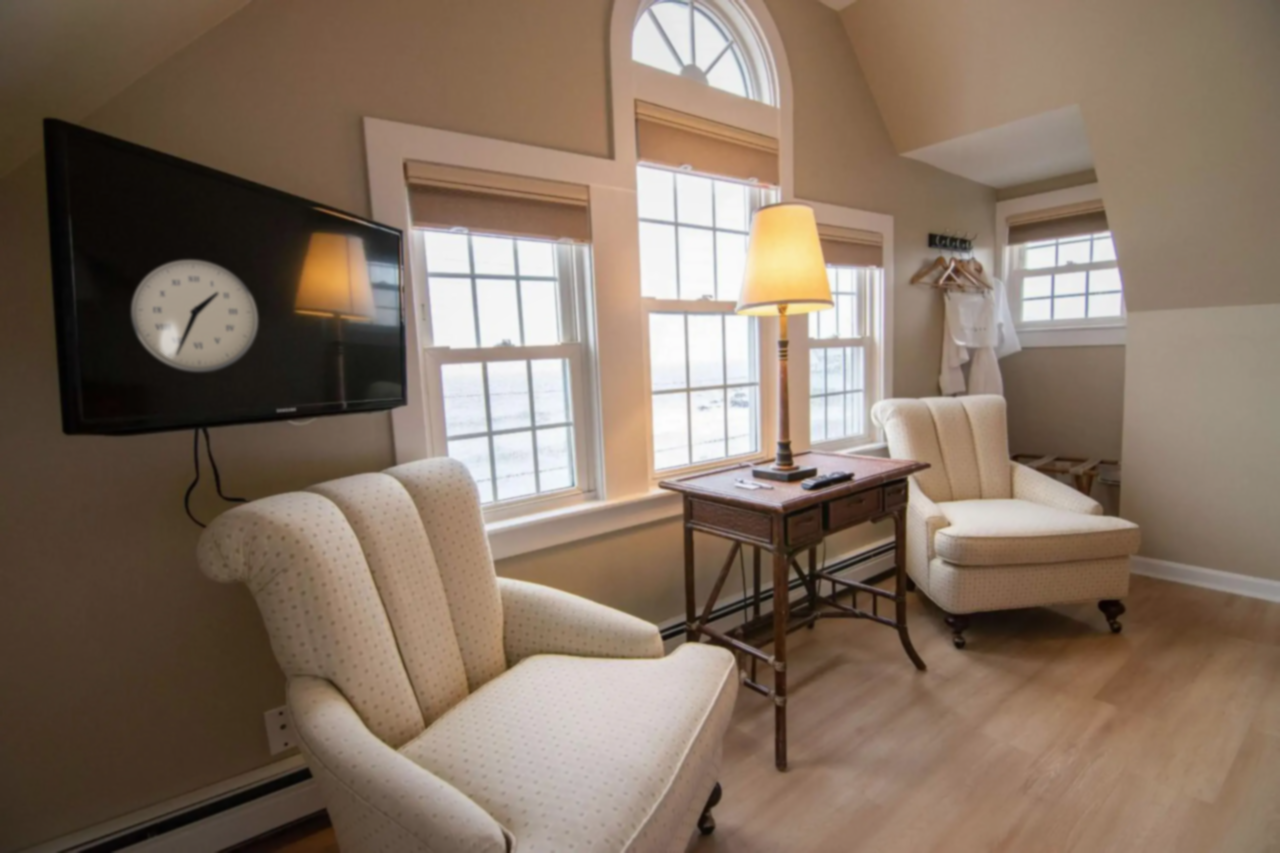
1:34
